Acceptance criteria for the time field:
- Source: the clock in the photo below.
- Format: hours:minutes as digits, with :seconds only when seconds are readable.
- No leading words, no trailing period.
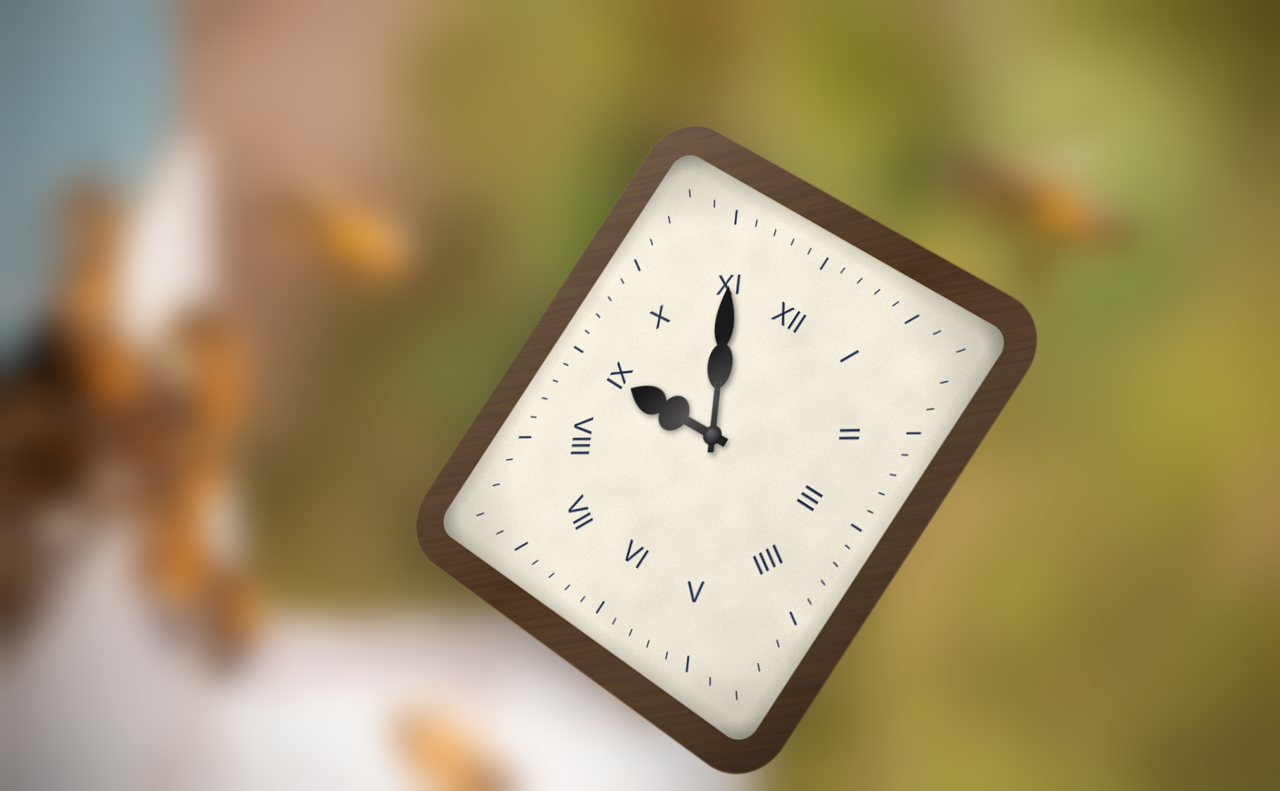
8:55
